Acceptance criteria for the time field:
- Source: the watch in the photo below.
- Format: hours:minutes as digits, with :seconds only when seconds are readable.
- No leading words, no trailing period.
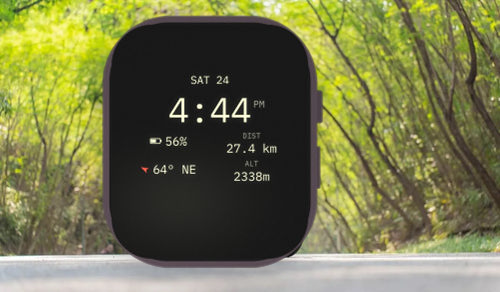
4:44
